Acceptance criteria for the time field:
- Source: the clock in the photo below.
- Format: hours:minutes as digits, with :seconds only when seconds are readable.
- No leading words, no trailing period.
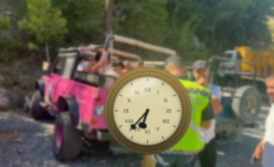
6:37
